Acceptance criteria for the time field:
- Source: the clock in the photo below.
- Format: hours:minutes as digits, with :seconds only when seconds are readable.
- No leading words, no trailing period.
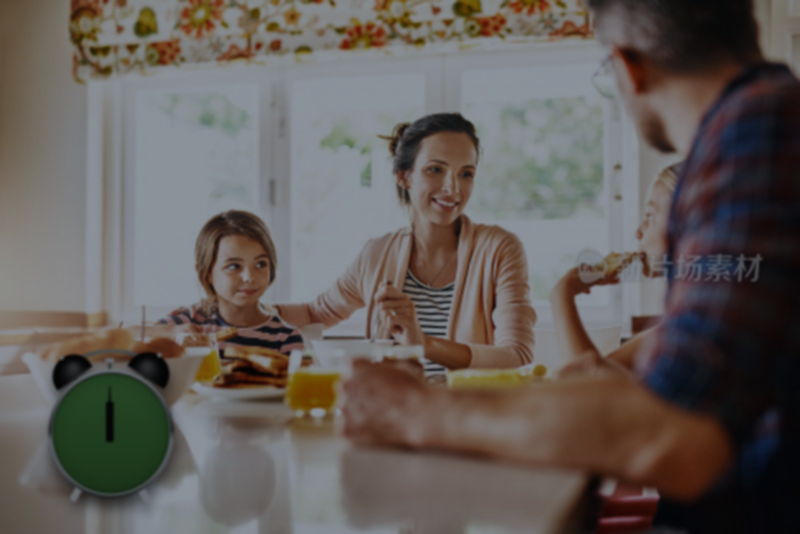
12:00
